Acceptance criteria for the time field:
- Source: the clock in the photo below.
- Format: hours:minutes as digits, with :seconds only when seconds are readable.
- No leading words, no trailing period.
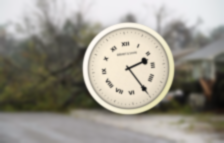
2:25
